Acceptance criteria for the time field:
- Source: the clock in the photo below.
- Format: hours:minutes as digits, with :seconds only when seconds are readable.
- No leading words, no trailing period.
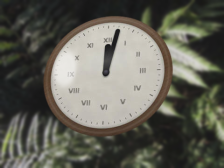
12:02
